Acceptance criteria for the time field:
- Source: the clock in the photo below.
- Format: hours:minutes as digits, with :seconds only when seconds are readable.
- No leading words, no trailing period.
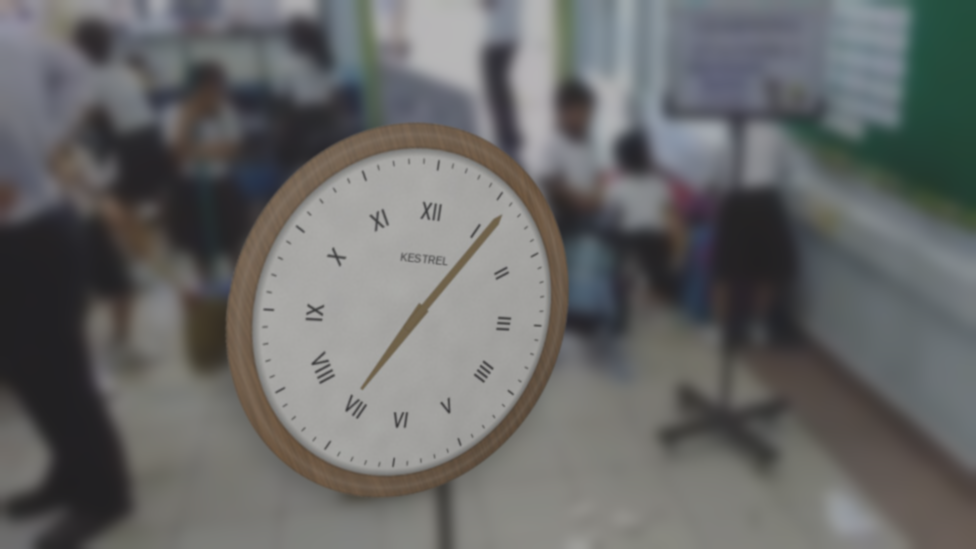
7:06
